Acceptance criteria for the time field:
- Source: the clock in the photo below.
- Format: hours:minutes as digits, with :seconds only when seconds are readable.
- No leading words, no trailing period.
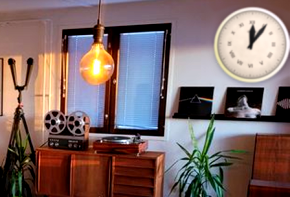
12:06
